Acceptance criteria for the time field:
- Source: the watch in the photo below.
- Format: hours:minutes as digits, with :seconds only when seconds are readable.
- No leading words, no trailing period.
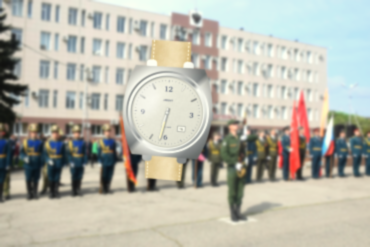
6:32
